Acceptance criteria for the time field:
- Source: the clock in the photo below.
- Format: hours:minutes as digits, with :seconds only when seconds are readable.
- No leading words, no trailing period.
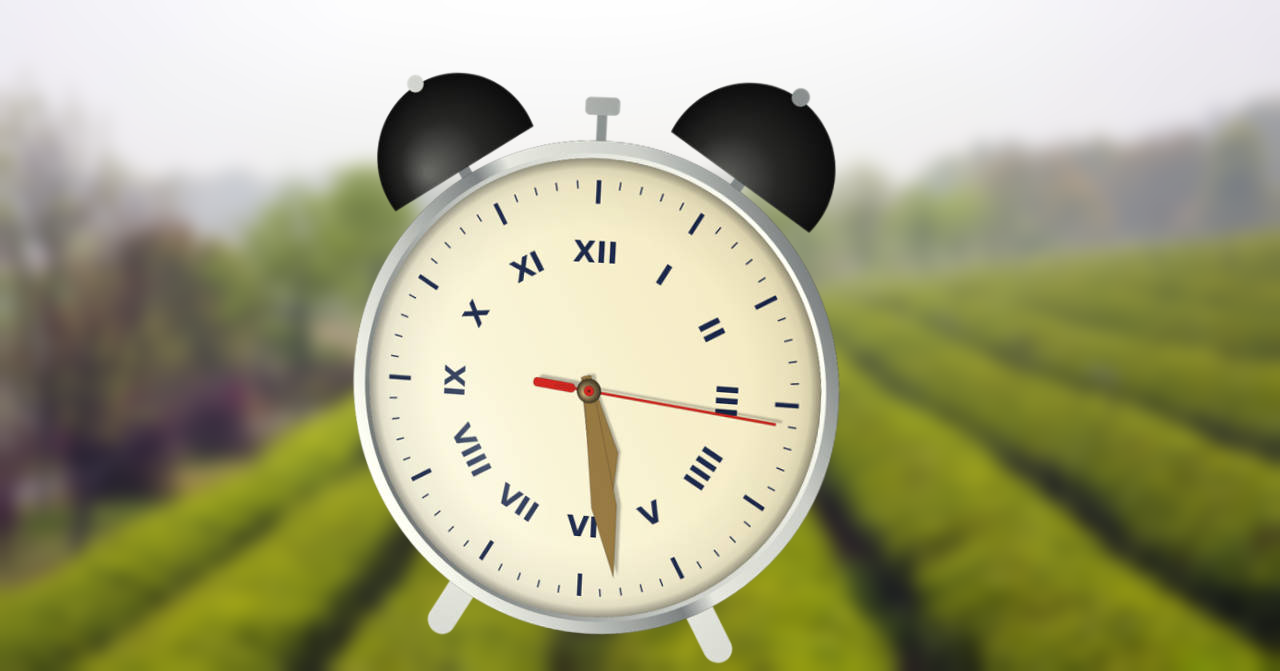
5:28:16
